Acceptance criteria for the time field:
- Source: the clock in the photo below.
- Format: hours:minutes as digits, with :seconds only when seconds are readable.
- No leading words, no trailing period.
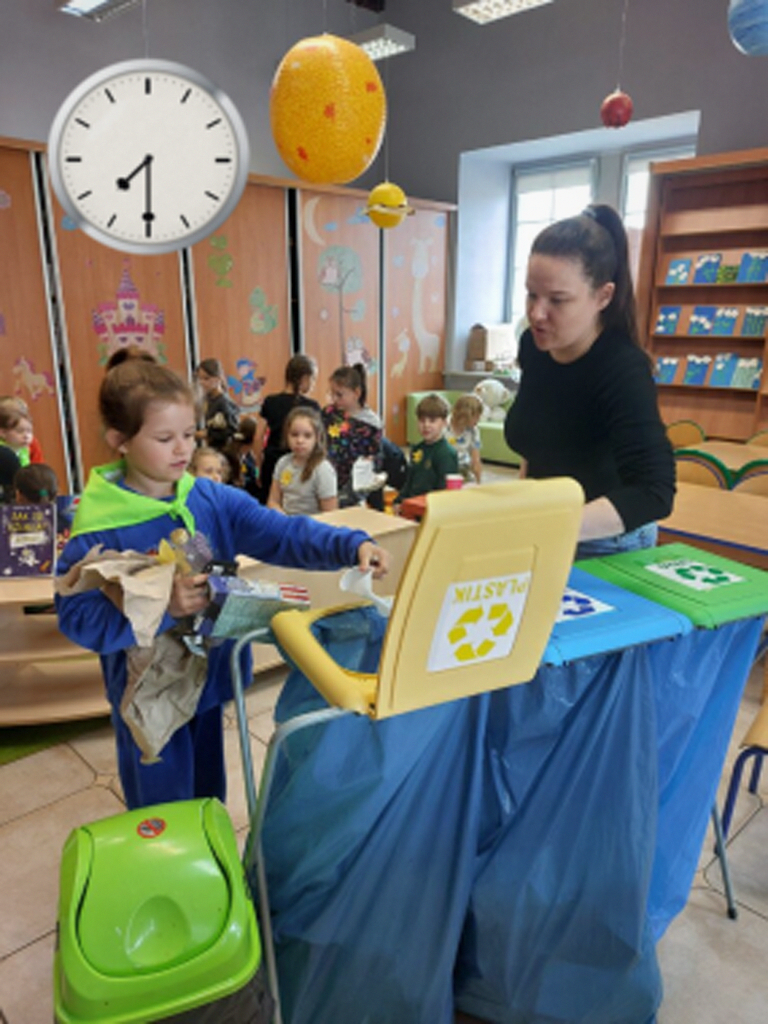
7:30
